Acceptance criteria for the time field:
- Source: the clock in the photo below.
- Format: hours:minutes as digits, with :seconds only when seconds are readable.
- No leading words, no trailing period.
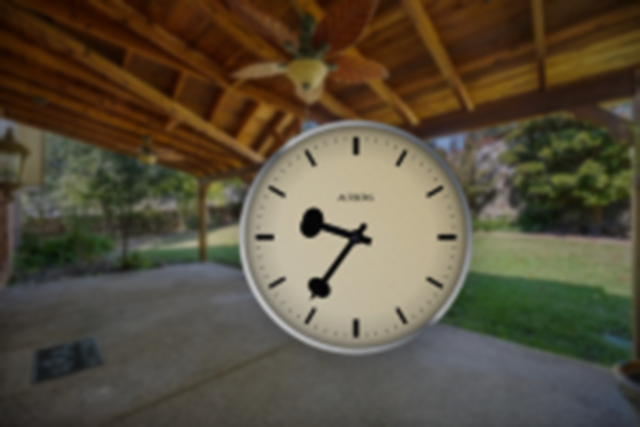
9:36
